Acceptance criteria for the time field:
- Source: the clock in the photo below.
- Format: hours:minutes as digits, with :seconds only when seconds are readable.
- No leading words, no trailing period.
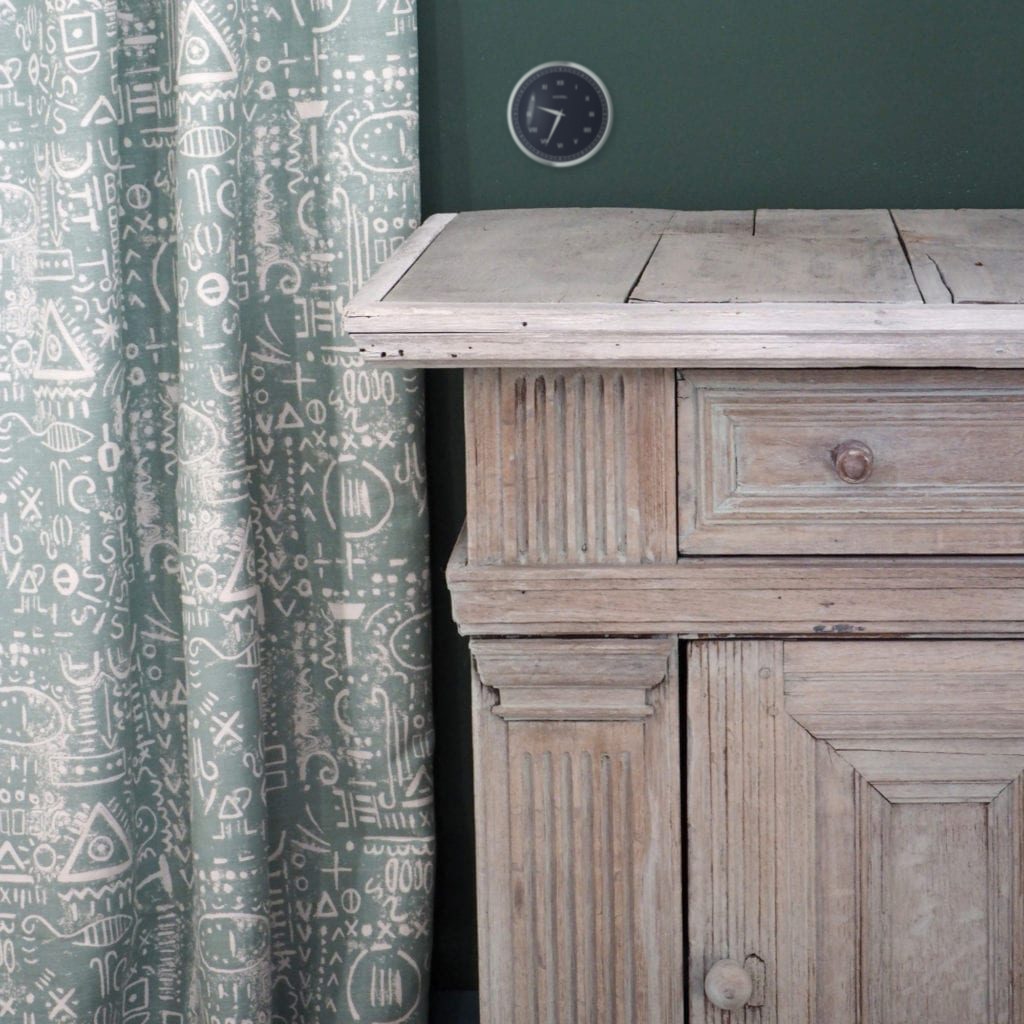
9:34
